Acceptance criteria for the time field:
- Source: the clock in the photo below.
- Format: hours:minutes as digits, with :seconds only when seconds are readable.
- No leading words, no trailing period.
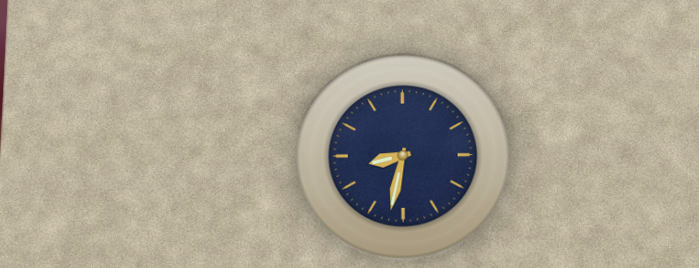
8:32
